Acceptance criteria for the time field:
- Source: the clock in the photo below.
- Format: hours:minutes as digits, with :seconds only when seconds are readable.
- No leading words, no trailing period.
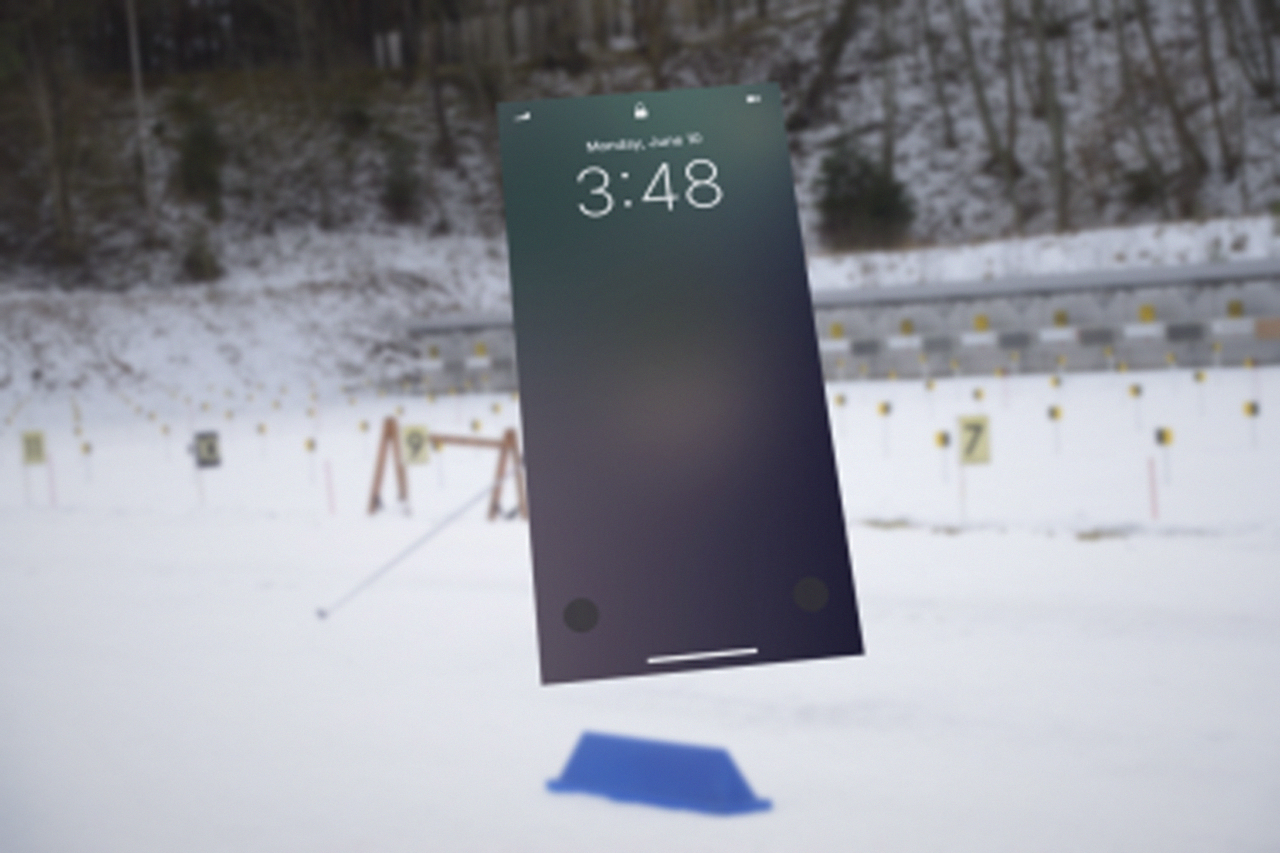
3:48
